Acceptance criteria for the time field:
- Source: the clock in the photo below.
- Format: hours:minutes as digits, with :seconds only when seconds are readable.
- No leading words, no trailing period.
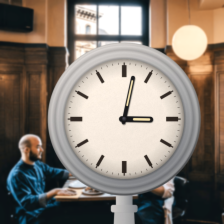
3:02
